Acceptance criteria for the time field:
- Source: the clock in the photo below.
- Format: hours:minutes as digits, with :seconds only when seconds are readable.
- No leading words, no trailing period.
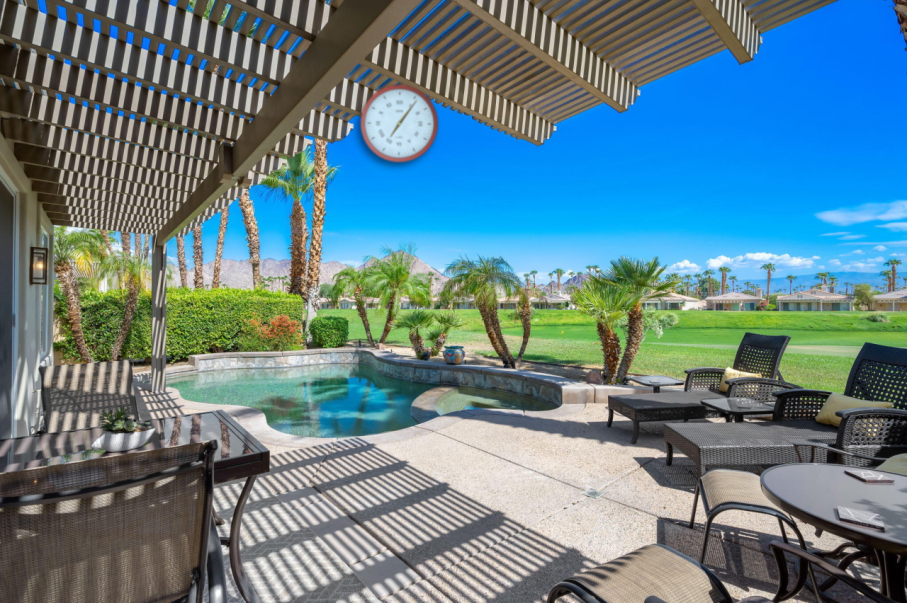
7:06
